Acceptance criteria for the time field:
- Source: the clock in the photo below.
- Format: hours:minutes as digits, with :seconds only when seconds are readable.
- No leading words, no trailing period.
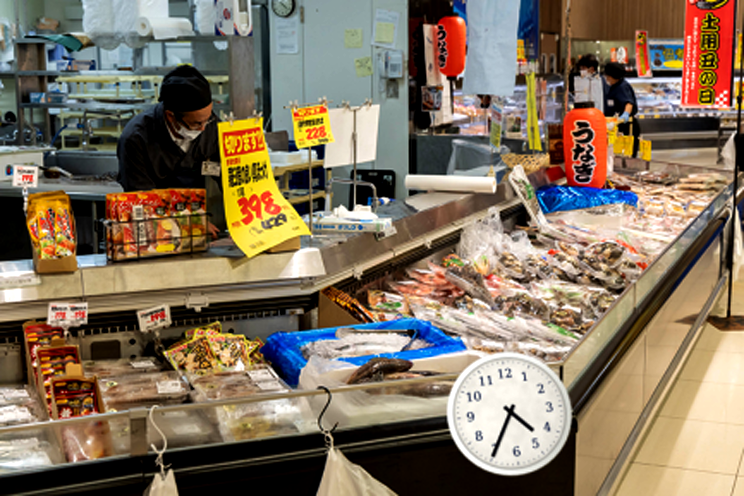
4:35
